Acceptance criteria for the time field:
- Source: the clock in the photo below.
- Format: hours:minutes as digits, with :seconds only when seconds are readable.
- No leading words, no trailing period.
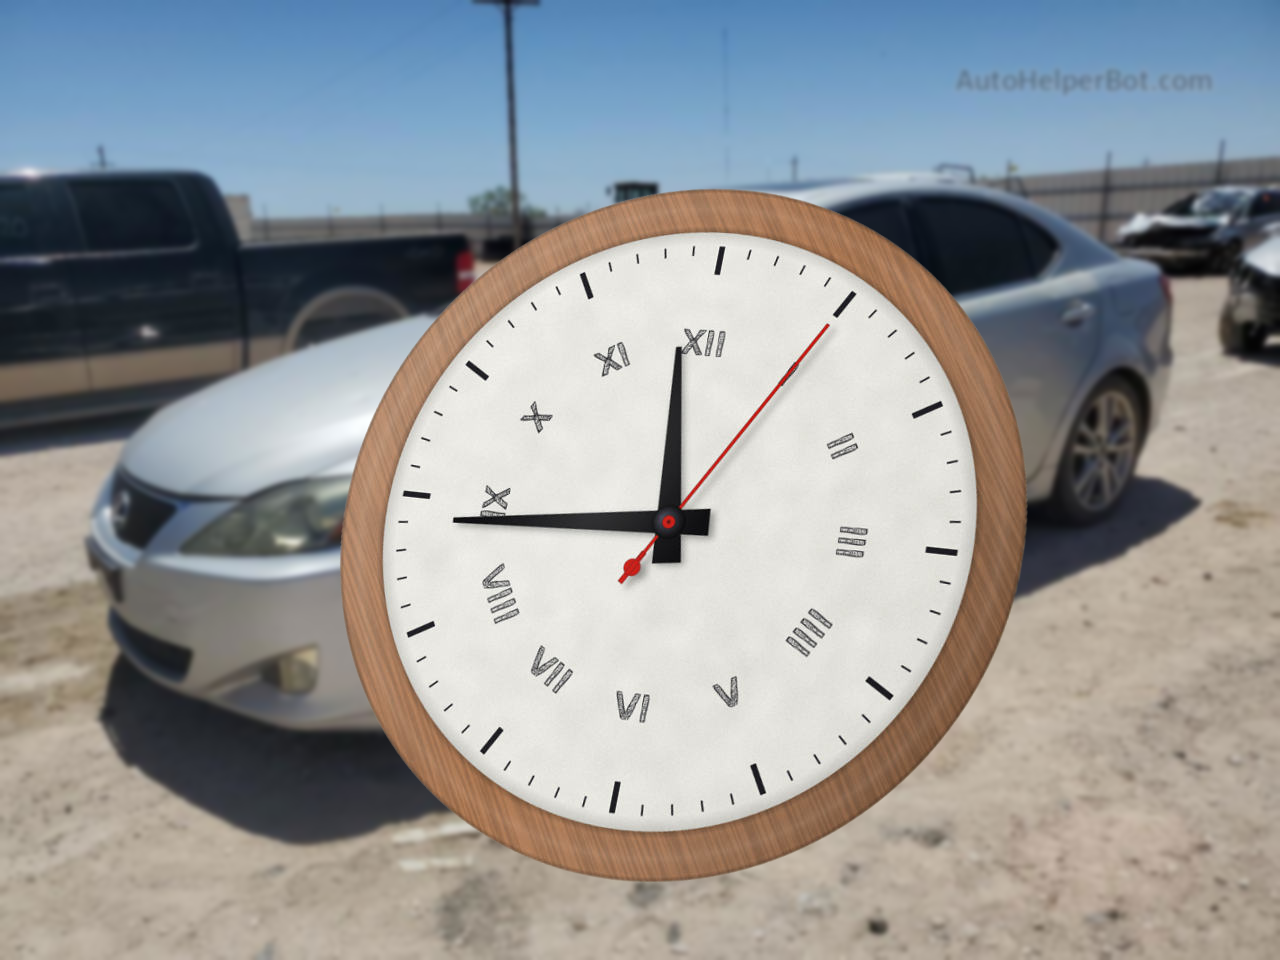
11:44:05
